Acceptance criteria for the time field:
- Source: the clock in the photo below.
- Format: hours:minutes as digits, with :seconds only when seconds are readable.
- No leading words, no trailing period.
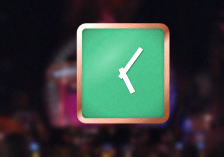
5:06
